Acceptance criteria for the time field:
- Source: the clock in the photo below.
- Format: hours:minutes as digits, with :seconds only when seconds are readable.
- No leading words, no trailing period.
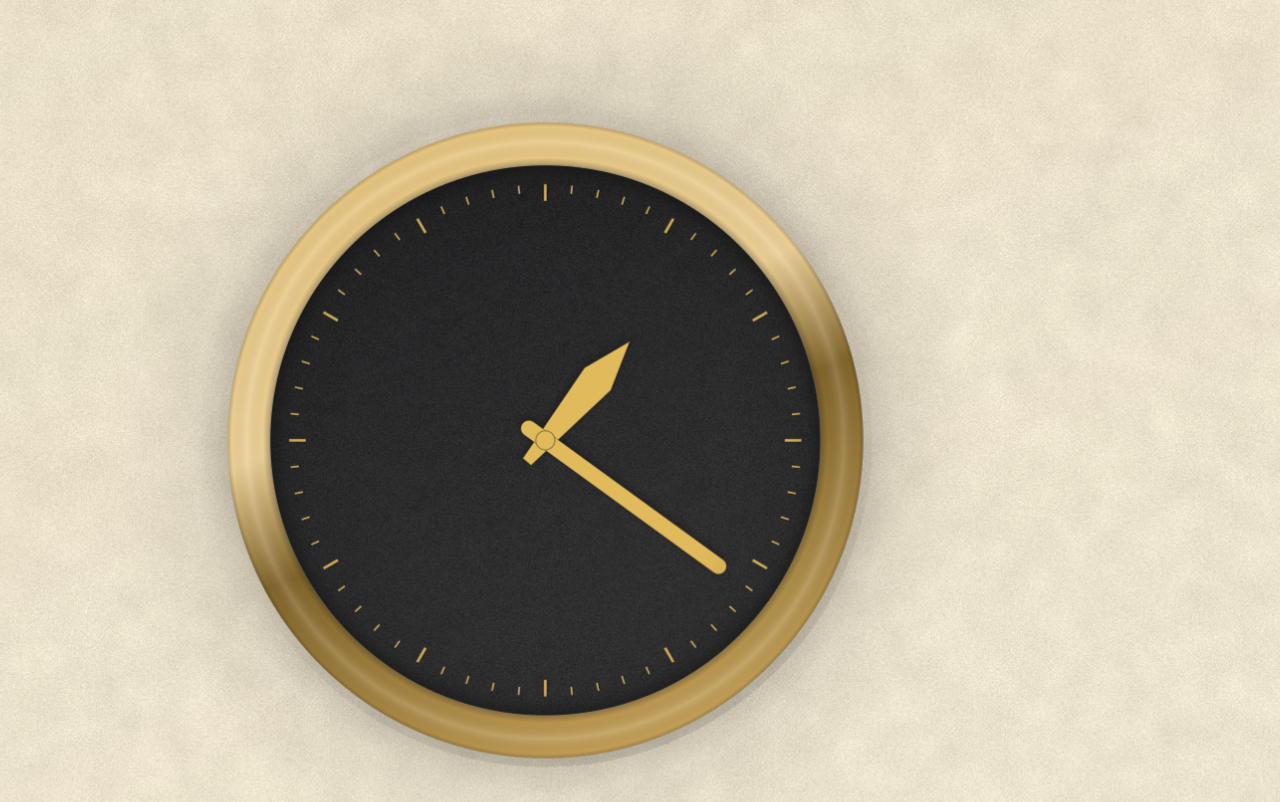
1:21
